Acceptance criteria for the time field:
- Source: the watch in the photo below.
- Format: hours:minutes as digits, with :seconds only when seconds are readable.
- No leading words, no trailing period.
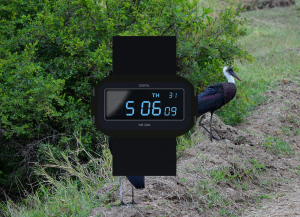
5:06:09
